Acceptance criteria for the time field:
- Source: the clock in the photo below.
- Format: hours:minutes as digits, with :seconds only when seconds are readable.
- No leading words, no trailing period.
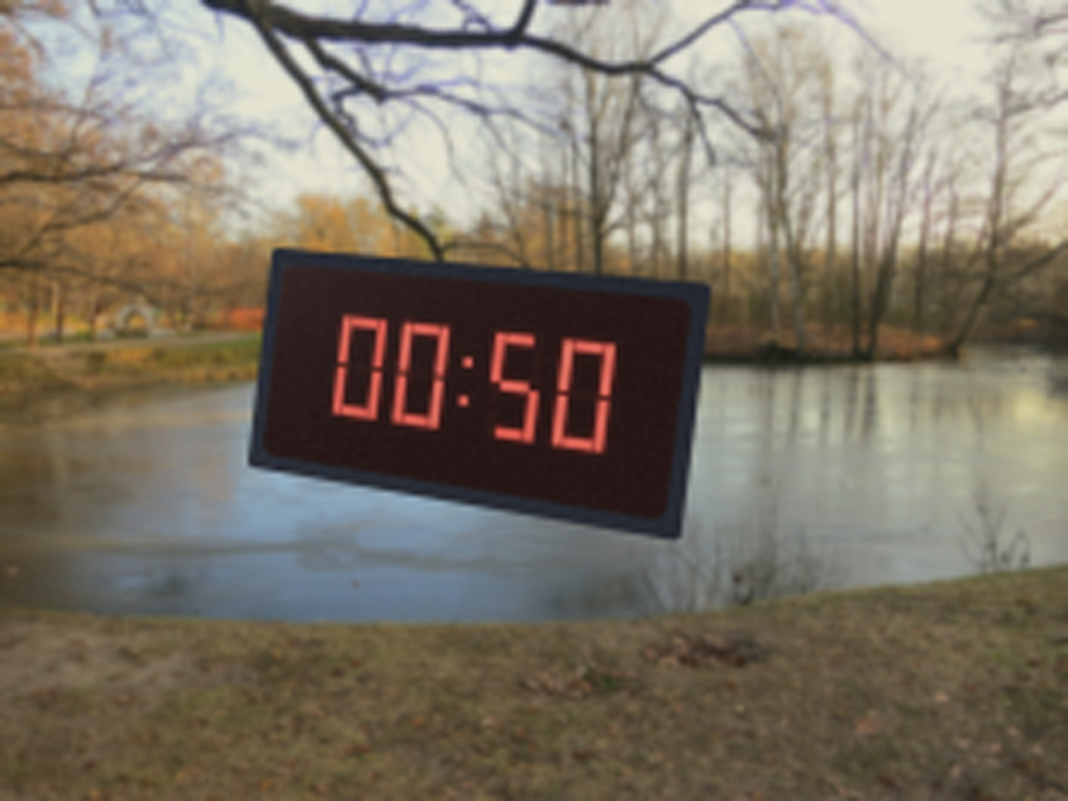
0:50
